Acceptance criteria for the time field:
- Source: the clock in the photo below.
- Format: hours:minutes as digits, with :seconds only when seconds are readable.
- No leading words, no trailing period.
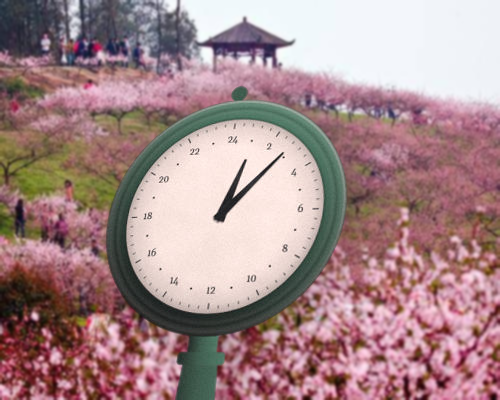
1:07
